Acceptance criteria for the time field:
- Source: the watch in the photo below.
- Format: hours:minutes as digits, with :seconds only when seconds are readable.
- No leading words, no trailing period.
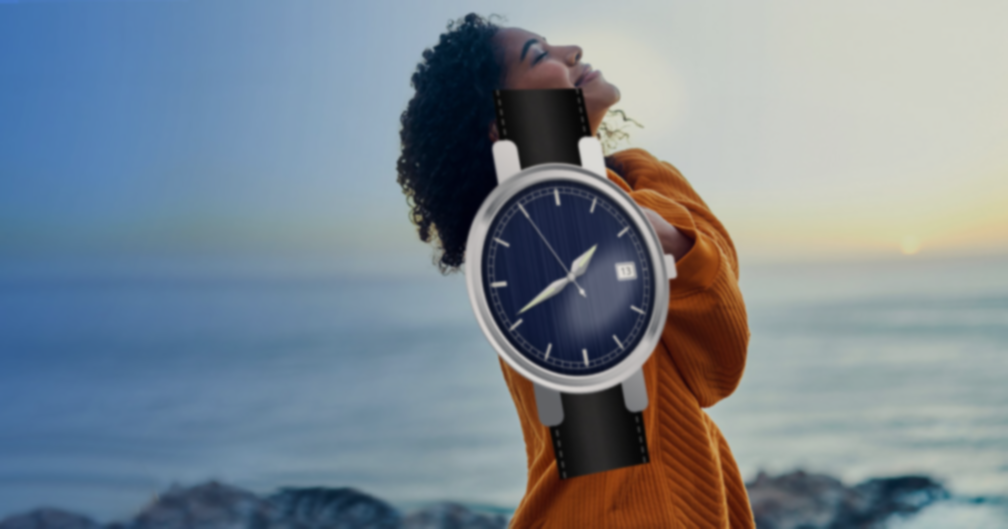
1:40:55
